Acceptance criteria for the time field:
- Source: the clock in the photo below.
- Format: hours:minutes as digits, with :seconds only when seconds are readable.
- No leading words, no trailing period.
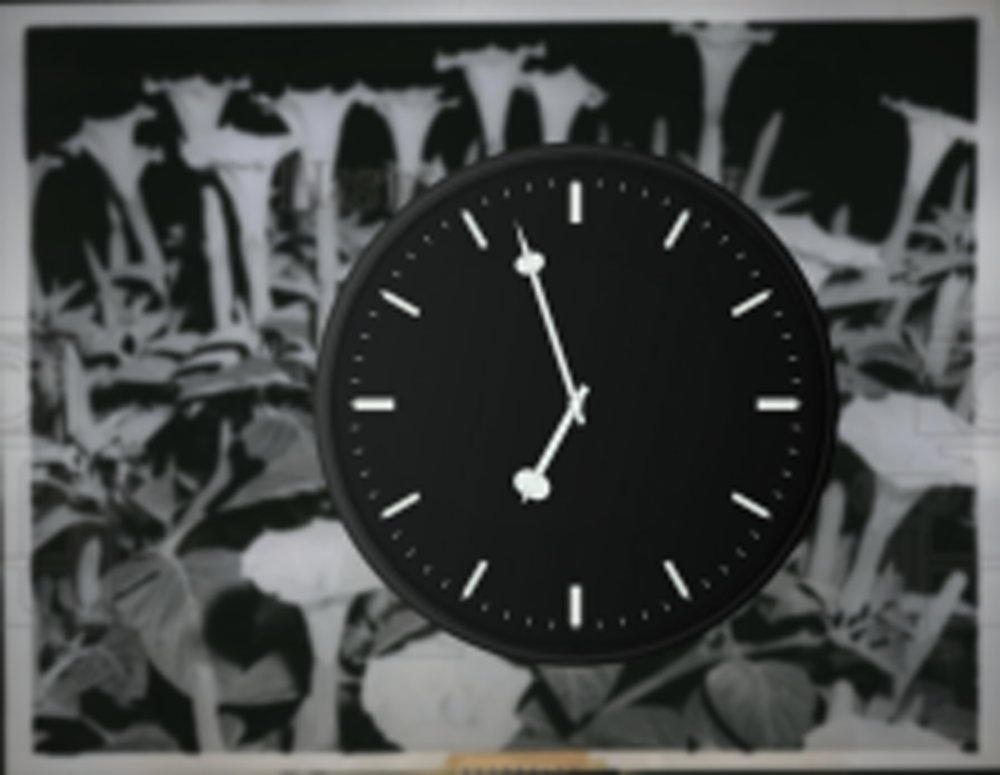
6:57
